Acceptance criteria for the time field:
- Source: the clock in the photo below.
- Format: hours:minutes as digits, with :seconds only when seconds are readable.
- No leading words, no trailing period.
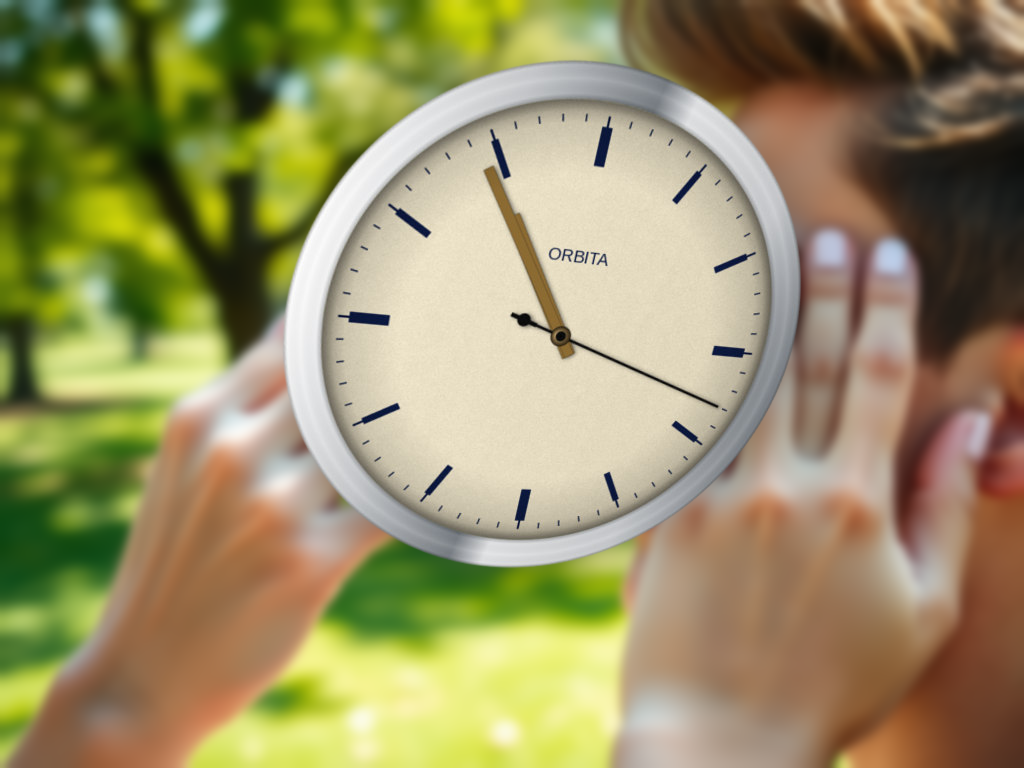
10:54:18
